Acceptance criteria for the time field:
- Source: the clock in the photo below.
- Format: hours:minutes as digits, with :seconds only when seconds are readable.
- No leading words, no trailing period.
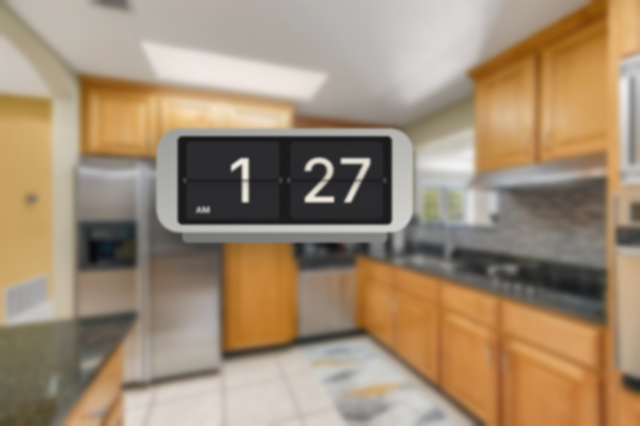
1:27
